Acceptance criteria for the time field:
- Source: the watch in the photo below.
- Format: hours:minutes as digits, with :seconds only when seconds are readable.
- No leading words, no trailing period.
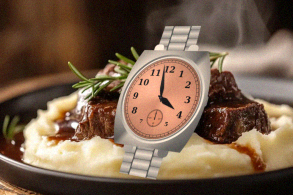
3:58
